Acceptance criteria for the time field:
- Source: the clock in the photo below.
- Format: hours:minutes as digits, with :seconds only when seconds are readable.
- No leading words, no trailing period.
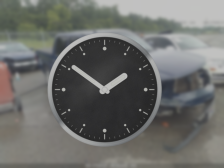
1:51
